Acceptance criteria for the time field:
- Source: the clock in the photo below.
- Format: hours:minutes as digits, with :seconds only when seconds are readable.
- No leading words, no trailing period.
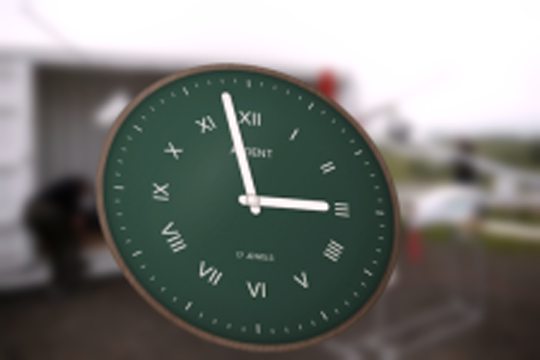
2:58
